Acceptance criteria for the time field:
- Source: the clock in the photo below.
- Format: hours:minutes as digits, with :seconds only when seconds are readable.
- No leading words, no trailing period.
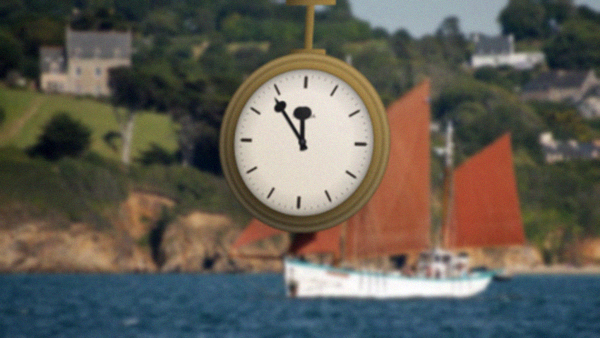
11:54
